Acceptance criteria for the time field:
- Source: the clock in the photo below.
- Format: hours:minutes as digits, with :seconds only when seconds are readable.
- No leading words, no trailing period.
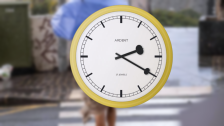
2:20
